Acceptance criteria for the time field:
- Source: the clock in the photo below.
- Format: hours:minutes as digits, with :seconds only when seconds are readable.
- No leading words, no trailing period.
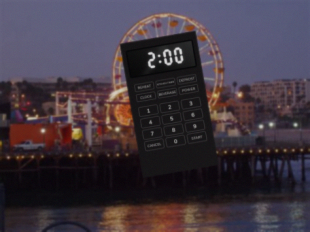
2:00
